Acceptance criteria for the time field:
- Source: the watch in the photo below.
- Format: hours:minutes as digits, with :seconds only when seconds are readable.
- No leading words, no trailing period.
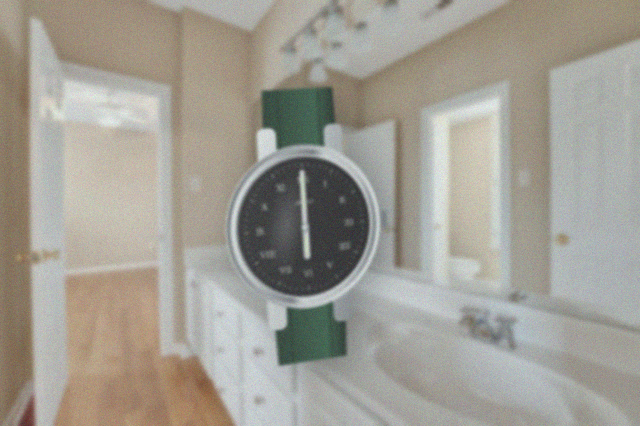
6:00
